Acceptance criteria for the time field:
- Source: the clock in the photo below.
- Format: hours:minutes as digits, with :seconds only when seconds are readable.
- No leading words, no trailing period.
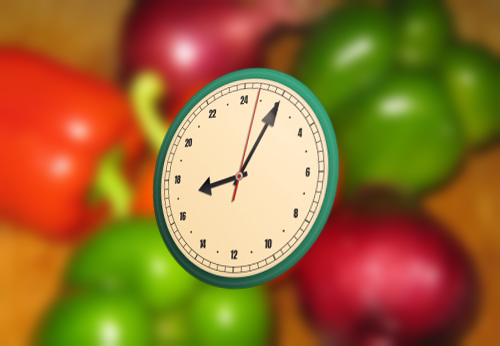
17:05:02
